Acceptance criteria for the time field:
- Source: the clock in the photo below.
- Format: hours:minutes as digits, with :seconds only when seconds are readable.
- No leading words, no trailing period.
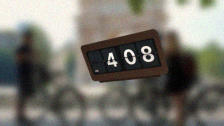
4:08
